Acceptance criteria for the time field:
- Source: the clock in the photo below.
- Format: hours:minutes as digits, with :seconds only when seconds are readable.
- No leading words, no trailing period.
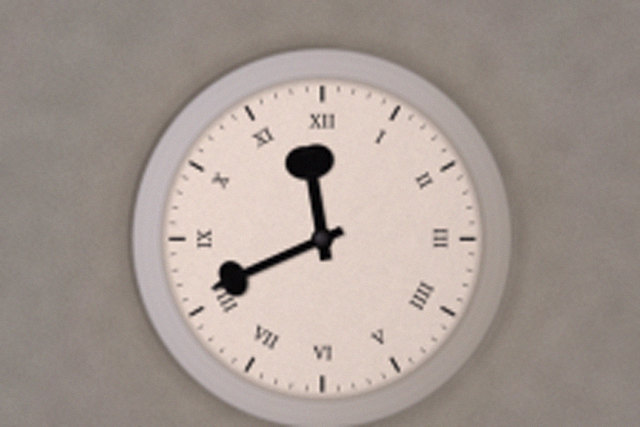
11:41
